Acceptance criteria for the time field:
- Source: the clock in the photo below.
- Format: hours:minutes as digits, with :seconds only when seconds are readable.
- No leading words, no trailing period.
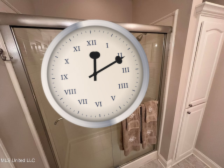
12:11
